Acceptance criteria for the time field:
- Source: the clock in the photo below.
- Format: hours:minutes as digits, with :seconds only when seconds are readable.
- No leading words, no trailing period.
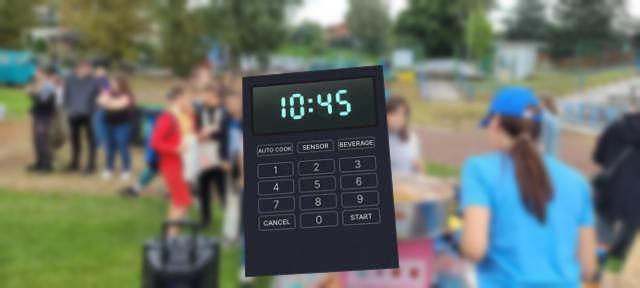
10:45
